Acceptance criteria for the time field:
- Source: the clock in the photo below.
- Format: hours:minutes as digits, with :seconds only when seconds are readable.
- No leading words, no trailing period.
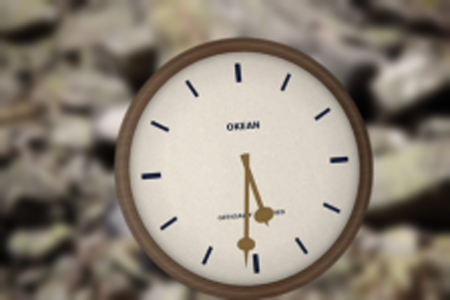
5:31
